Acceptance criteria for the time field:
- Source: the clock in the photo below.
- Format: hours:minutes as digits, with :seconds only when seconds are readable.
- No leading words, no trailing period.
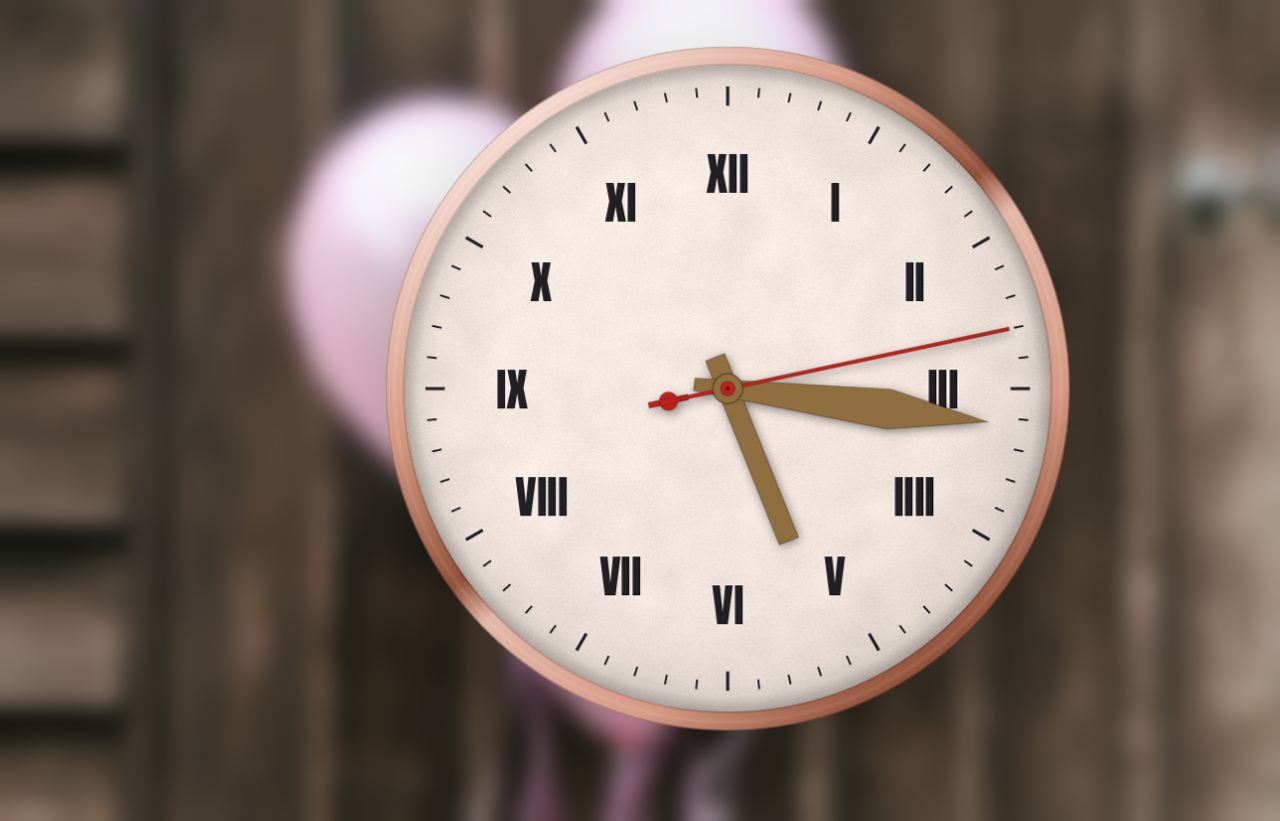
5:16:13
